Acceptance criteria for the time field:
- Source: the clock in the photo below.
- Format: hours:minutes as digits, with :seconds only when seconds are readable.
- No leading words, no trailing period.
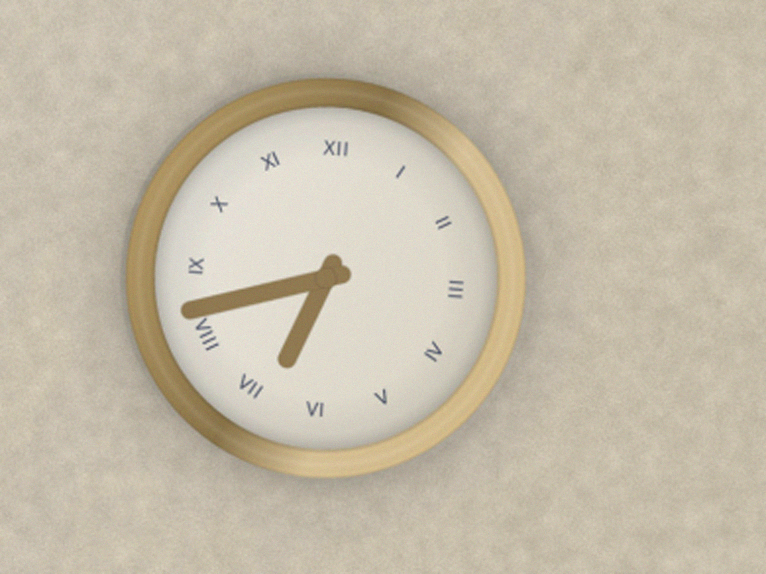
6:42
